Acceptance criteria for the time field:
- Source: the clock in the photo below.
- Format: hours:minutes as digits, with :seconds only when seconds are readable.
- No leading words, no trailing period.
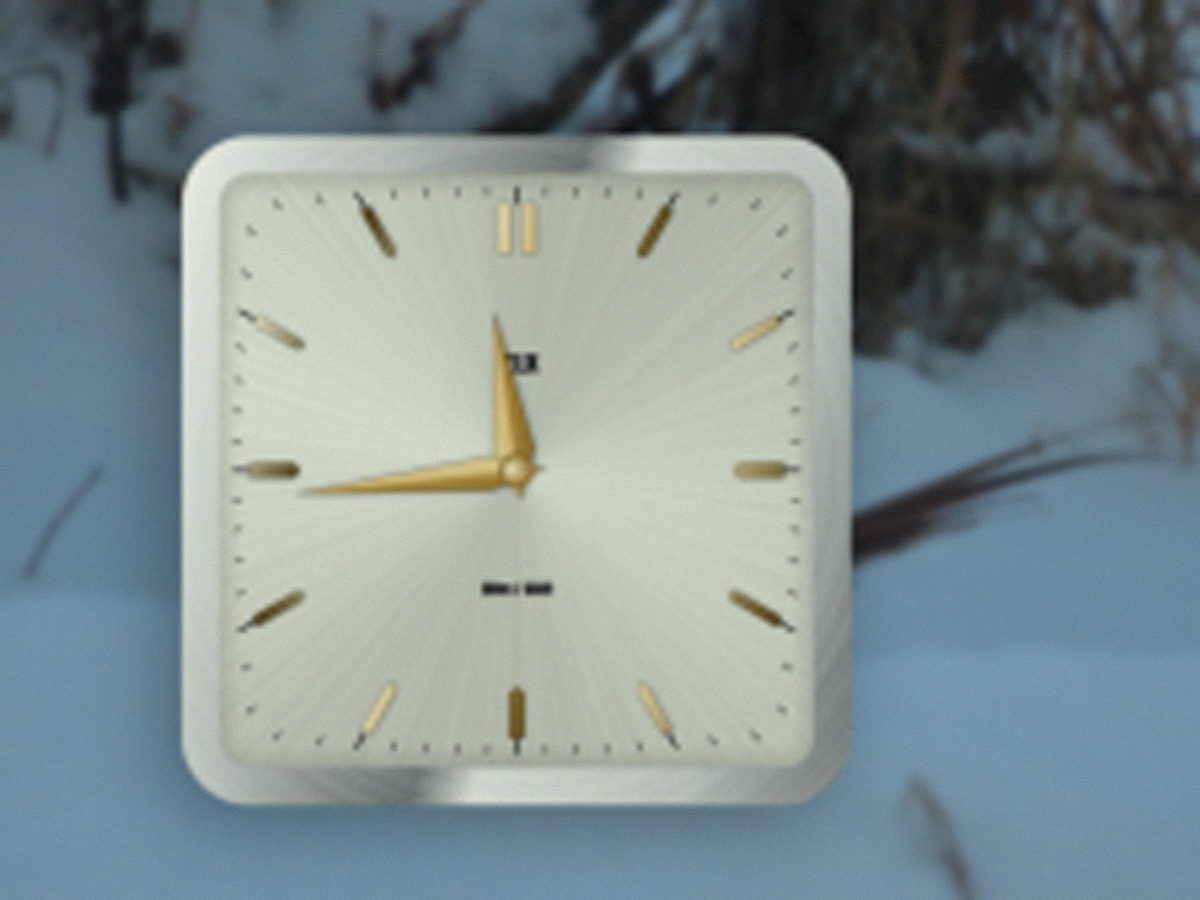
11:44
